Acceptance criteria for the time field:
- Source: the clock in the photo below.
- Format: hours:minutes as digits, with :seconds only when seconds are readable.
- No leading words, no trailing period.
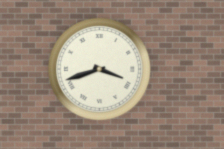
3:42
